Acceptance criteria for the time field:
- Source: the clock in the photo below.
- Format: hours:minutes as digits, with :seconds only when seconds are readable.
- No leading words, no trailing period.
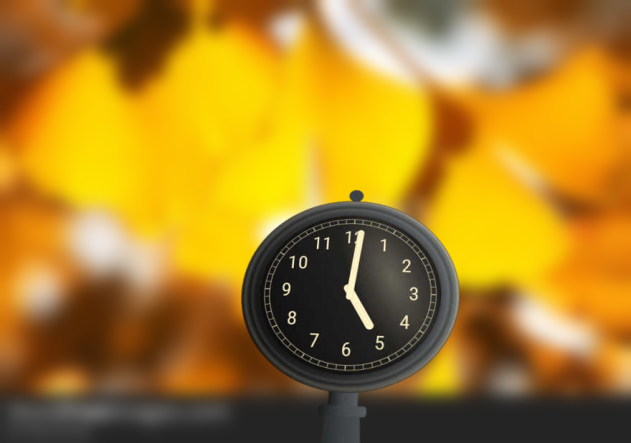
5:01
